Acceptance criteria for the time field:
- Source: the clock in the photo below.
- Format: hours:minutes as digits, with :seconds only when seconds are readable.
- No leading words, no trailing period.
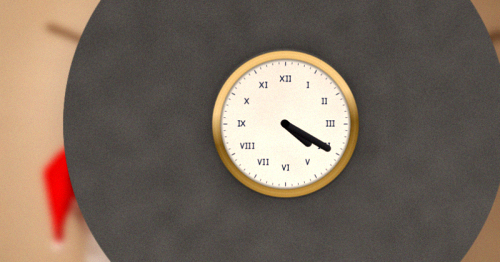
4:20
